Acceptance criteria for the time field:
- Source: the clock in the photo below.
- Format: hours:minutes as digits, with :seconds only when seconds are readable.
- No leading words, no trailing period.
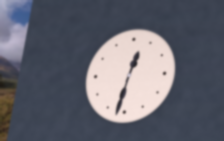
12:32
